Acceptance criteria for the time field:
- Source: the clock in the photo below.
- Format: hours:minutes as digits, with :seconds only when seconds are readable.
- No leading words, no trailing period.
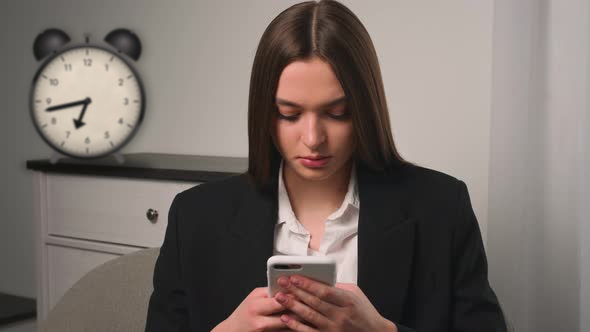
6:43
